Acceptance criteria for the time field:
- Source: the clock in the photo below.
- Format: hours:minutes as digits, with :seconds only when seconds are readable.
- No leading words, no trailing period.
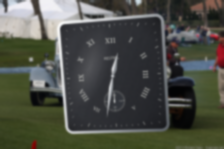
12:32
